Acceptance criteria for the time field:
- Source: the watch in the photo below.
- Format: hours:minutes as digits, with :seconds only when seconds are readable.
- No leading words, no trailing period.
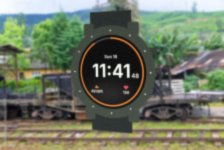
11:41
